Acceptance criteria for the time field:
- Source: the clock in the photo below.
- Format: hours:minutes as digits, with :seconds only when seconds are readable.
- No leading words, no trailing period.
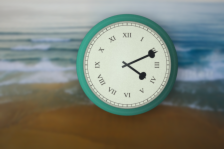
4:11
